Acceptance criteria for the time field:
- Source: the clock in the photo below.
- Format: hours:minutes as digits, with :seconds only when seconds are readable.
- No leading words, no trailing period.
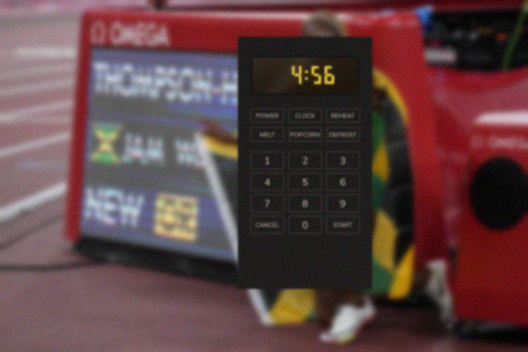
4:56
